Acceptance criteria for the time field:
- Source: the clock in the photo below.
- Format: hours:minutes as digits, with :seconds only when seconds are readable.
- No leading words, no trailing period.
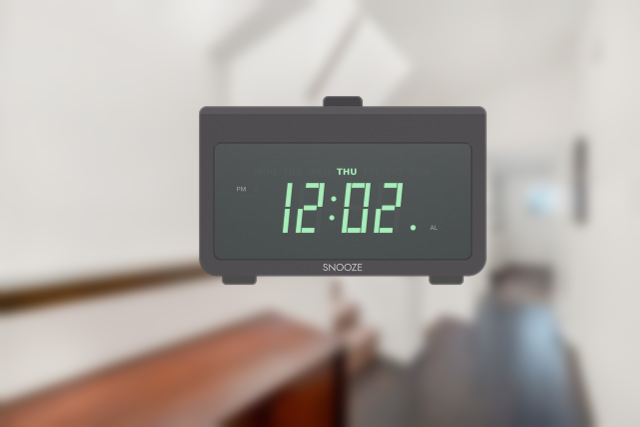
12:02
